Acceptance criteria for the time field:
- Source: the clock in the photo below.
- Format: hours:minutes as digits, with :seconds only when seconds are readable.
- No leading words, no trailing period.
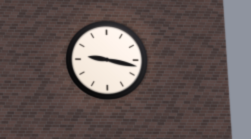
9:17
